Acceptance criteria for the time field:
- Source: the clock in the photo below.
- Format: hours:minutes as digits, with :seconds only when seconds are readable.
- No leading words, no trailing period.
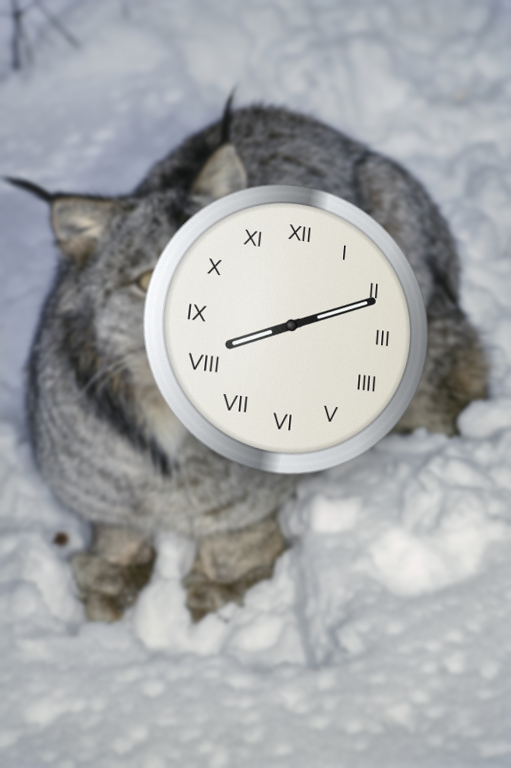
8:11
